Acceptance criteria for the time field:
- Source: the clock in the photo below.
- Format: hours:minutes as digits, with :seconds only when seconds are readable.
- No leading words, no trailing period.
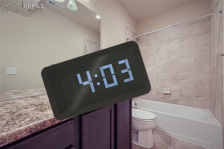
4:03
